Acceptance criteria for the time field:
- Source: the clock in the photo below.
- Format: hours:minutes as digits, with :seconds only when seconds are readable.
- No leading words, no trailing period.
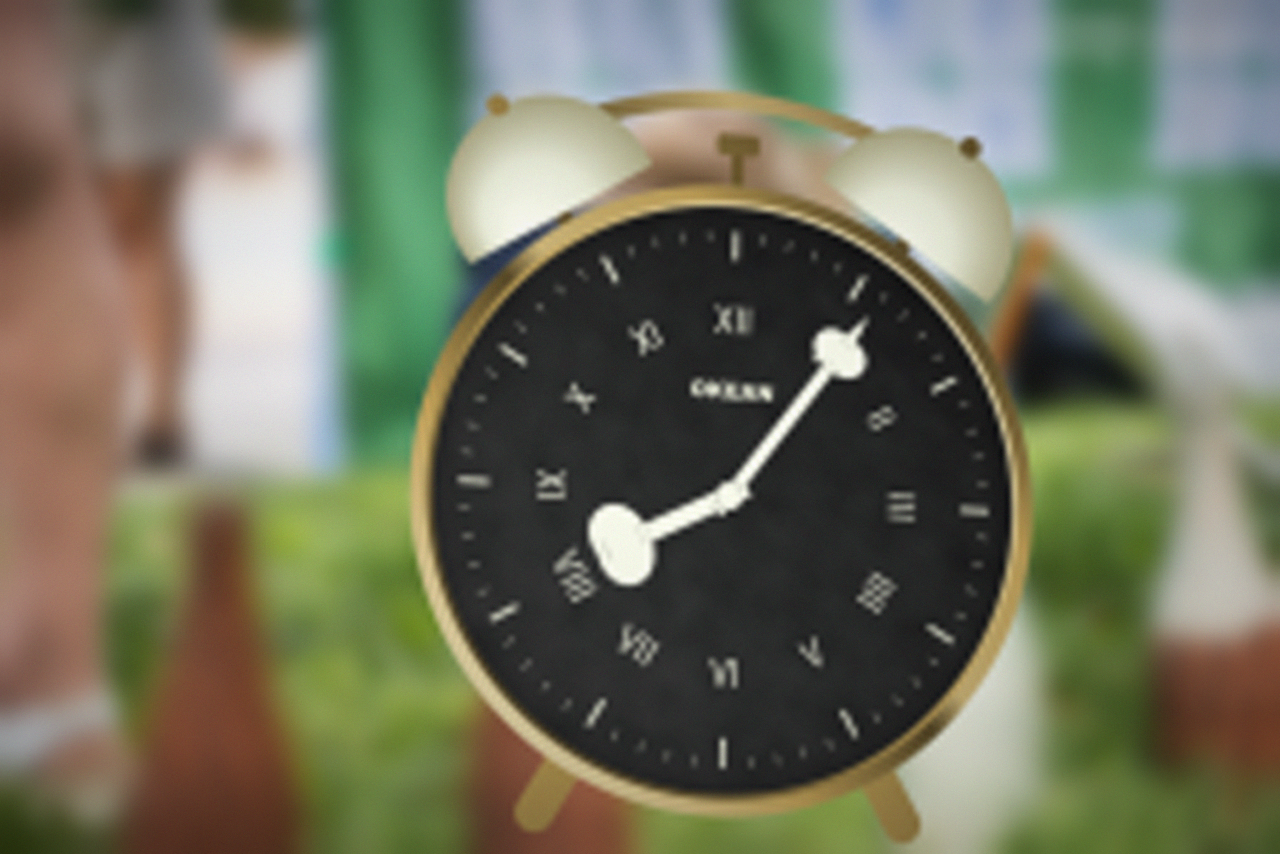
8:06
